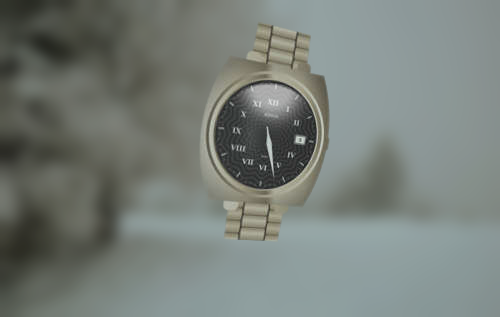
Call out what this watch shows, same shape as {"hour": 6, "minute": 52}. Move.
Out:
{"hour": 5, "minute": 27}
